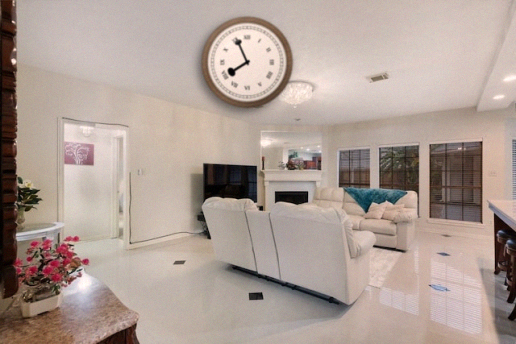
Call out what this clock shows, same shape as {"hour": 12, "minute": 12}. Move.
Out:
{"hour": 7, "minute": 56}
